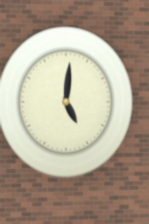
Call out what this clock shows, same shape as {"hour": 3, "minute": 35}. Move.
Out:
{"hour": 5, "minute": 1}
